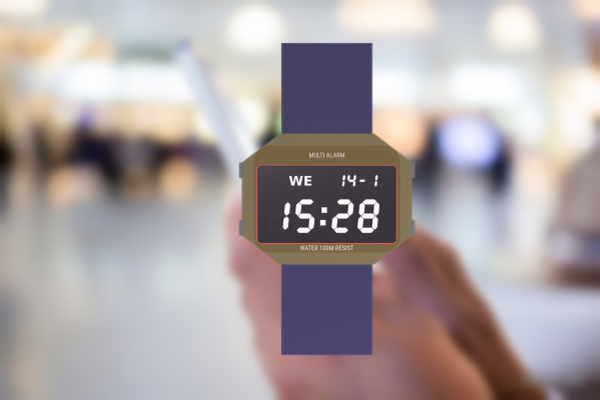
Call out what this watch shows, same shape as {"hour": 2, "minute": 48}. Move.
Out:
{"hour": 15, "minute": 28}
